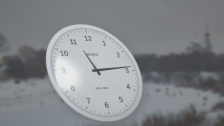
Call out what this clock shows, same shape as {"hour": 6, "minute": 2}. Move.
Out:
{"hour": 11, "minute": 14}
